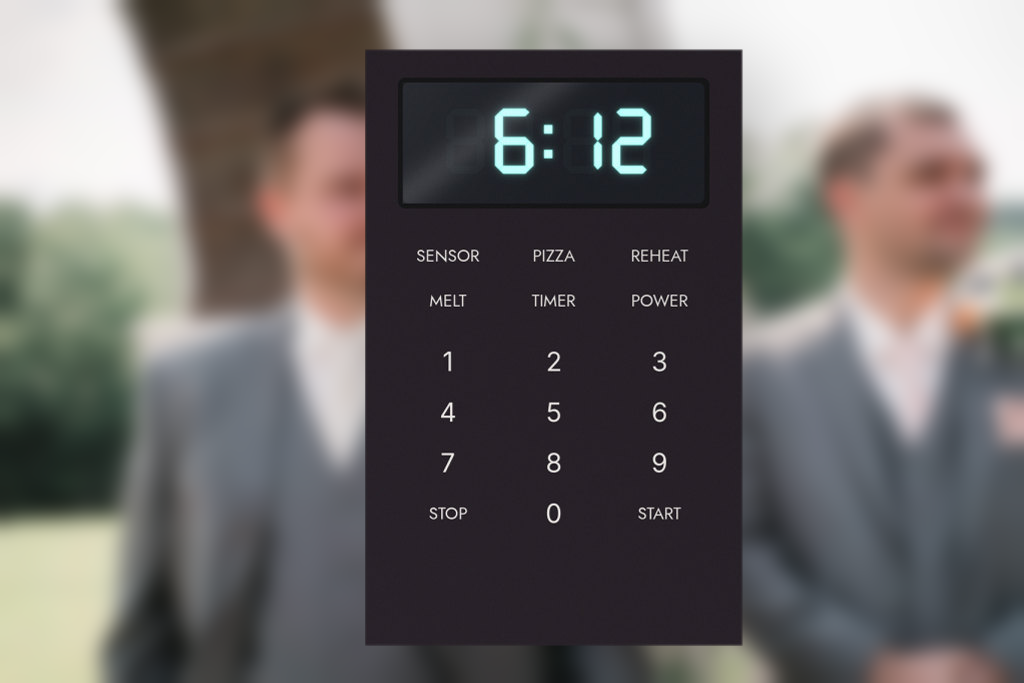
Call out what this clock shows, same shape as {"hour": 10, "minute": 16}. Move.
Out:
{"hour": 6, "minute": 12}
